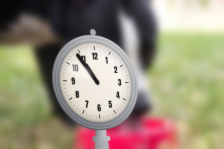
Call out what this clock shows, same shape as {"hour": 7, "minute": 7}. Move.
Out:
{"hour": 10, "minute": 54}
